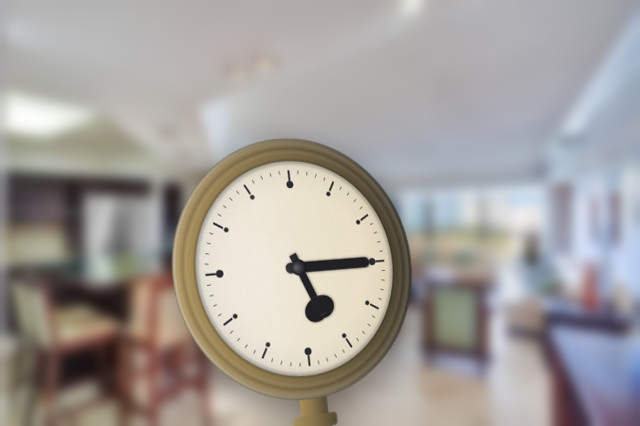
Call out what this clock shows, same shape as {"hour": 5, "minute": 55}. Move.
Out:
{"hour": 5, "minute": 15}
